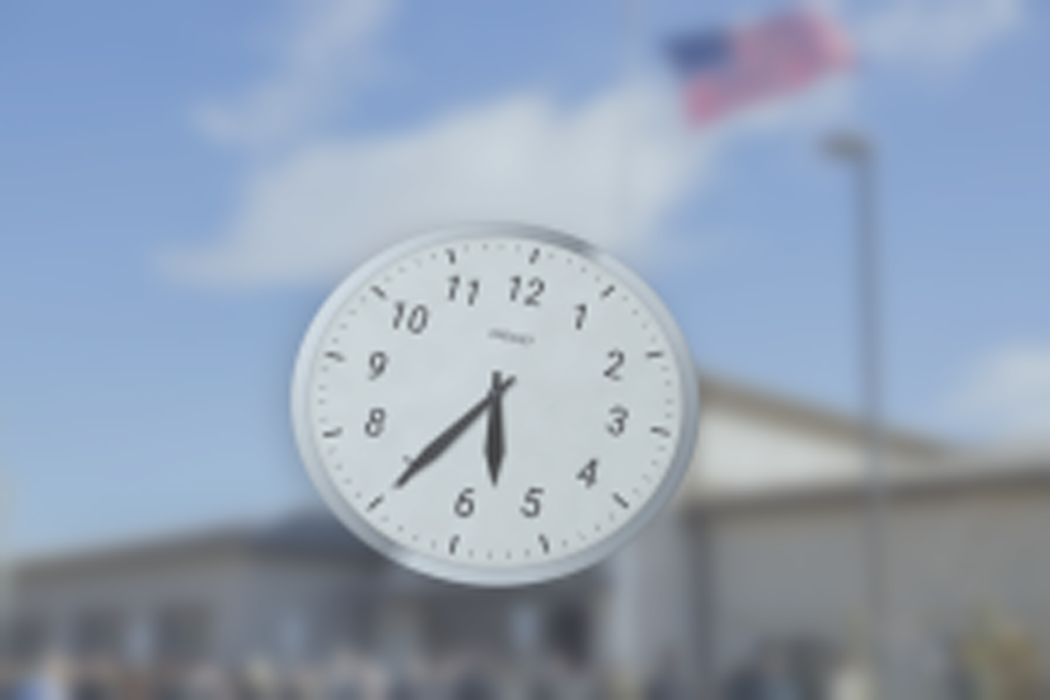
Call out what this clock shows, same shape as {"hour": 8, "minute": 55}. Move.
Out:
{"hour": 5, "minute": 35}
